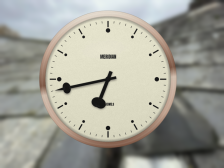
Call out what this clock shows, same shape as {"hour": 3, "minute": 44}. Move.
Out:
{"hour": 6, "minute": 43}
